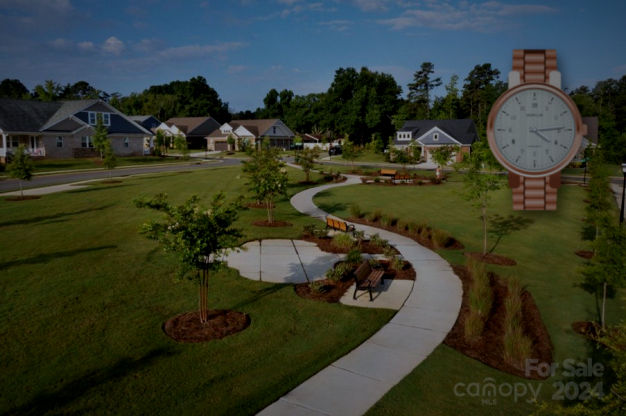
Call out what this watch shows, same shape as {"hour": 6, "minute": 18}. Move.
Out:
{"hour": 4, "minute": 14}
